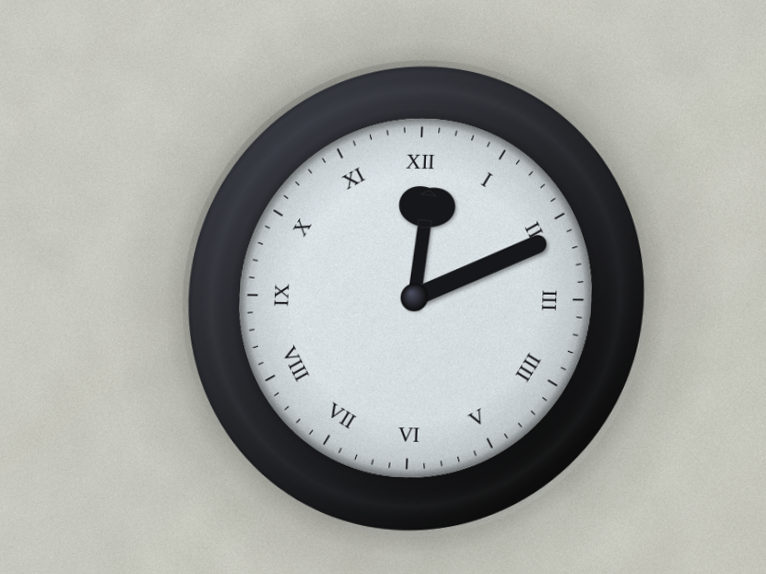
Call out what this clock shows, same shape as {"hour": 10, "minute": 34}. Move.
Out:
{"hour": 12, "minute": 11}
